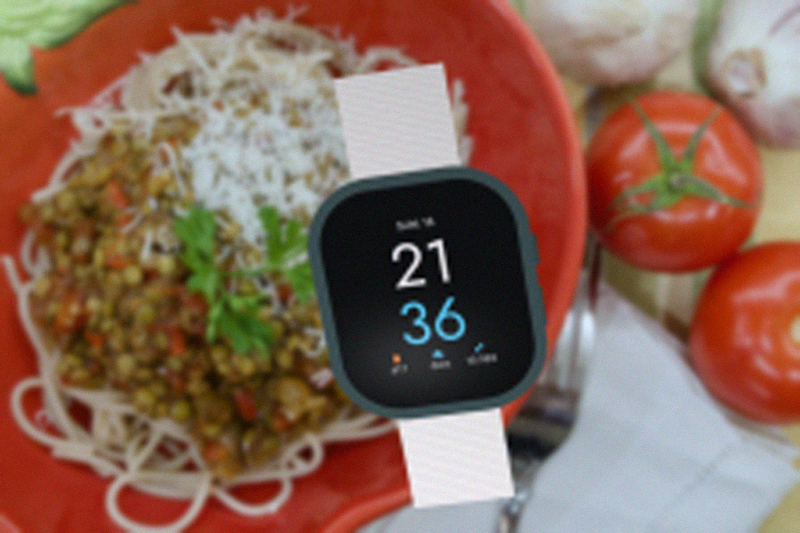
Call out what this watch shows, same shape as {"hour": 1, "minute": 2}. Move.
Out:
{"hour": 21, "minute": 36}
